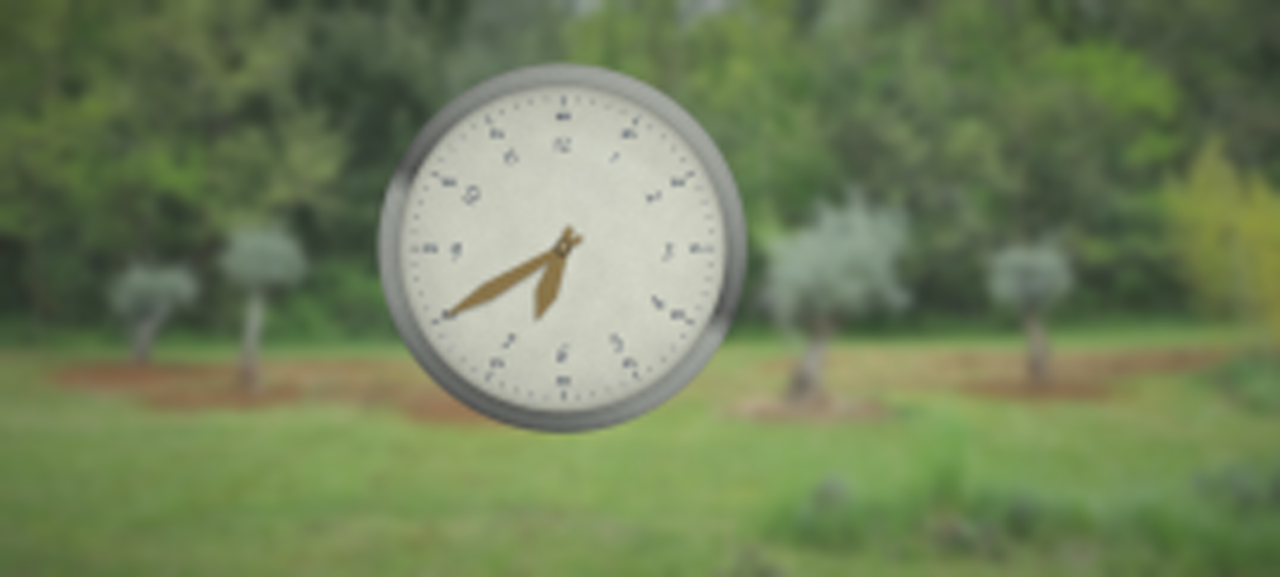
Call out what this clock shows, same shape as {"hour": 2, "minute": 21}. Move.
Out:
{"hour": 6, "minute": 40}
